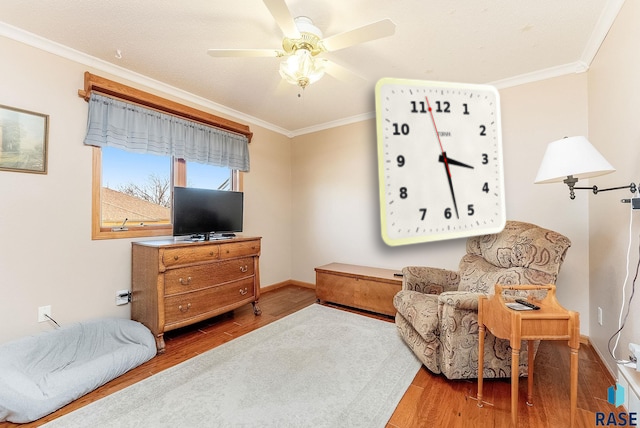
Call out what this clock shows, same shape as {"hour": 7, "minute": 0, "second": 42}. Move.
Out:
{"hour": 3, "minute": 27, "second": 57}
